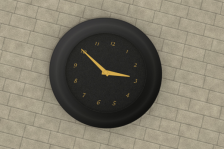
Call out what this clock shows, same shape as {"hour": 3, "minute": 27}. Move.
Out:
{"hour": 2, "minute": 50}
